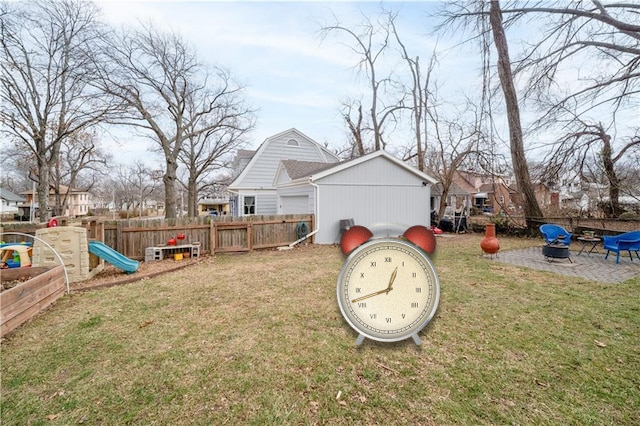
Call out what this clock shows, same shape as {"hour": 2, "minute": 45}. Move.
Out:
{"hour": 12, "minute": 42}
